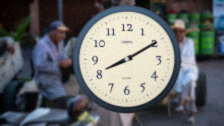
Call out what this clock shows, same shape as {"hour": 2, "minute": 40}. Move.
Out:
{"hour": 8, "minute": 10}
